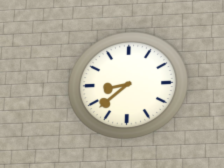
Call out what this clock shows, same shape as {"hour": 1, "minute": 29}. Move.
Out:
{"hour": 8, "minute": 38}
